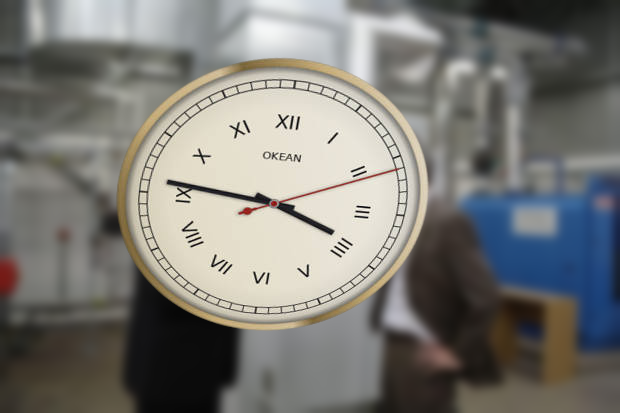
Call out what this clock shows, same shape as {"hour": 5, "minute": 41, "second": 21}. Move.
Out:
{"hour": 3, "minute": 46, "second": 11}
